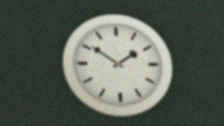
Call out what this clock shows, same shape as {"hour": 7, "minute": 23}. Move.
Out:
{"hour": 1, "minute": 51}
